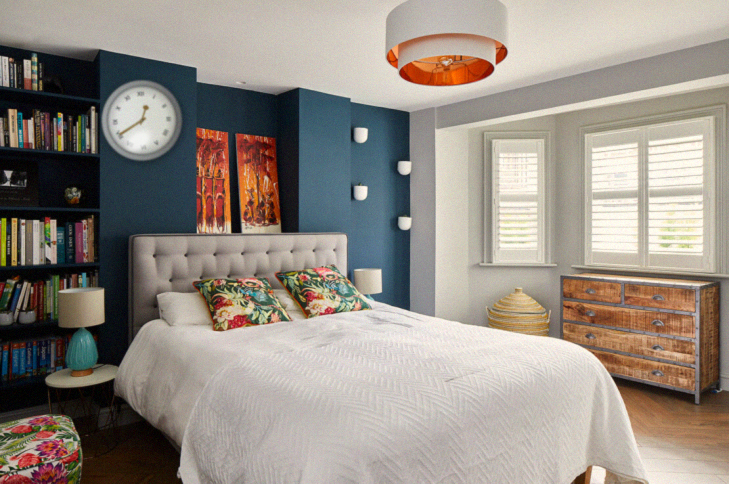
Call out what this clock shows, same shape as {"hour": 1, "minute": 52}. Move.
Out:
{"hour": 12, "minute": 40}
